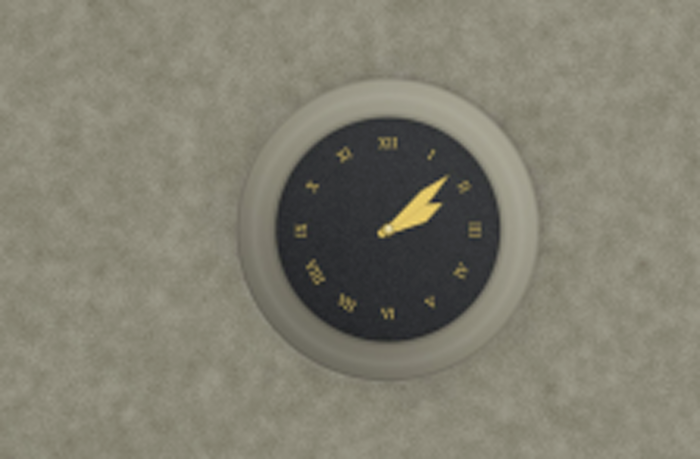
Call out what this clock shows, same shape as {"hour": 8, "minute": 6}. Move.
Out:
{"hour": 2, "minute": 8}
